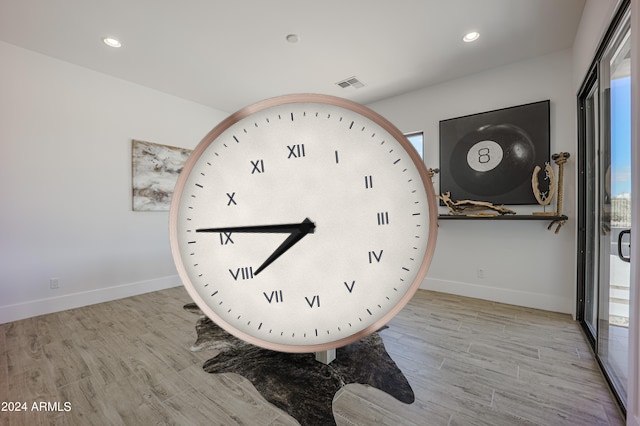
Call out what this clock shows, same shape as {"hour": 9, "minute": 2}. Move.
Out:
{"hour": 7, "minute": 46}
